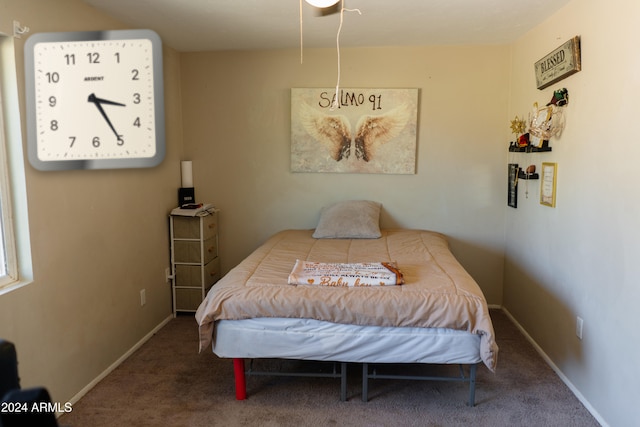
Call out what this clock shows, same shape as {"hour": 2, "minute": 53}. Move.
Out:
{"hour": 3, "minute": 25}
